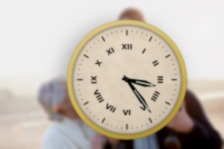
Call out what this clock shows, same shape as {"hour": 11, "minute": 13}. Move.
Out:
{"hour": 3, "minute": 24}
